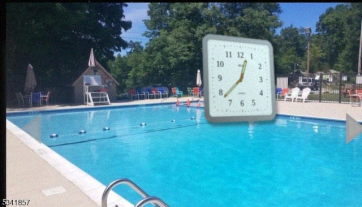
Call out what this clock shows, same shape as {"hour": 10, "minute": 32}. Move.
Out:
{"hour": 12, "minute": 38}
